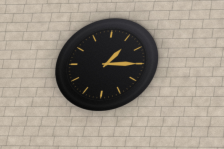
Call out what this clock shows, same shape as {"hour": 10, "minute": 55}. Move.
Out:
{"hour": 1, "minute": 15}
